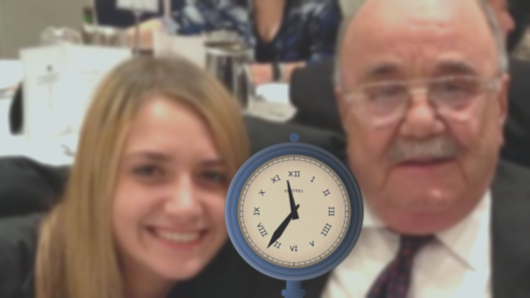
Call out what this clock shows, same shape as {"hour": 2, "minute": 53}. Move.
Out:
{"hour": 11, "minute": 36}
